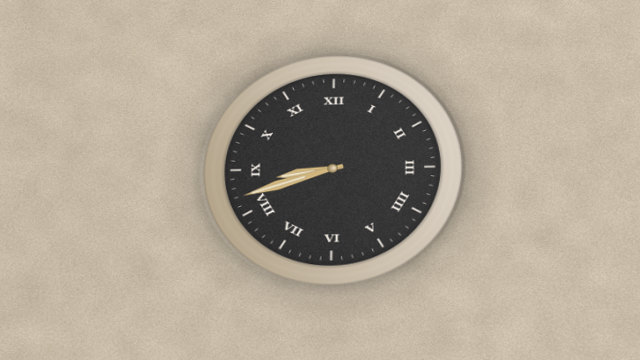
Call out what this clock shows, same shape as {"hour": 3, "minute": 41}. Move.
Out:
{"hour": 8, "minute": 42}
